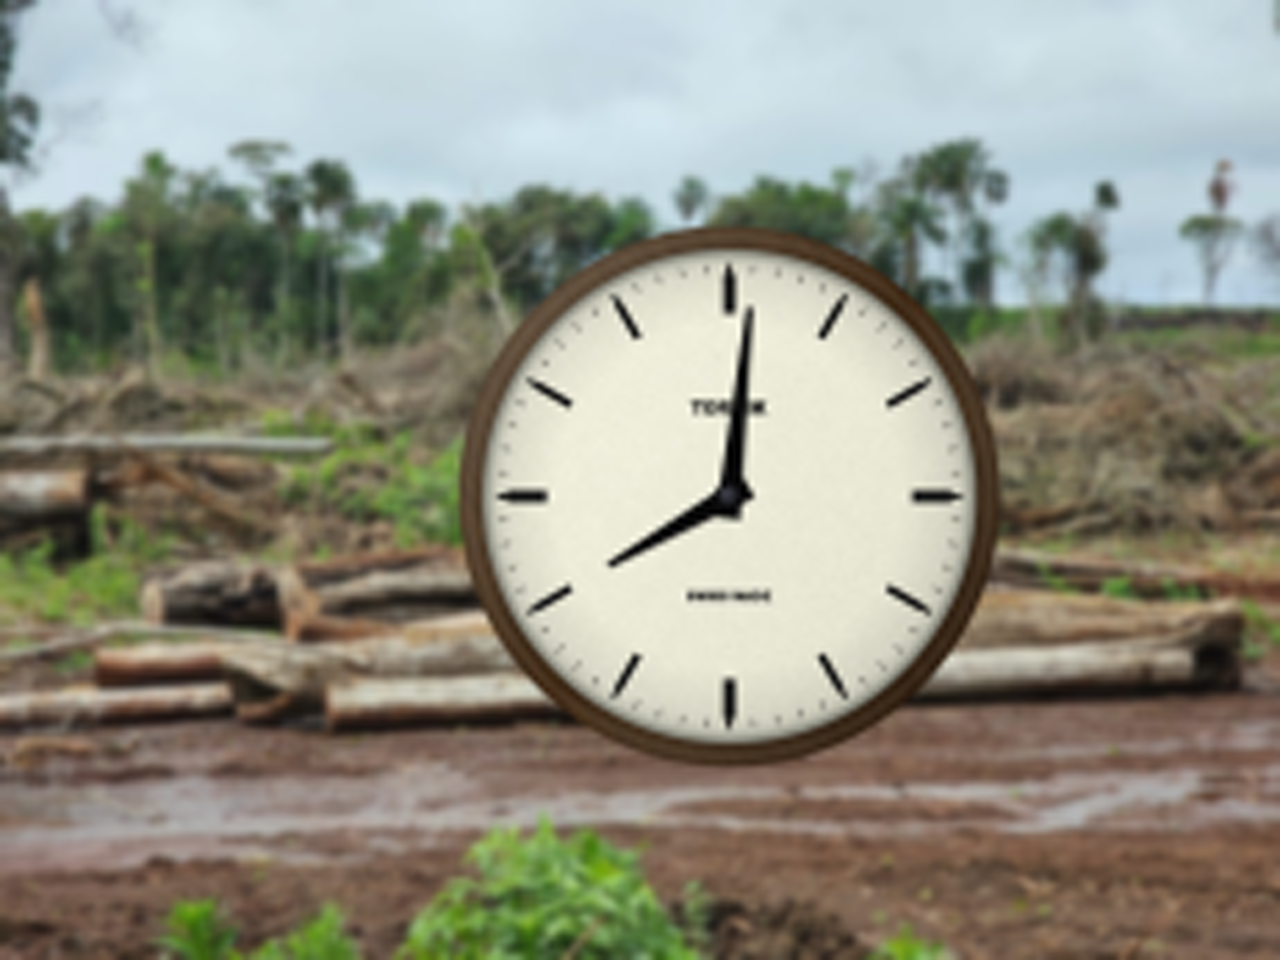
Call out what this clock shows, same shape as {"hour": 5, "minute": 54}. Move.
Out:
{"hour": 8, "minute": 1}
